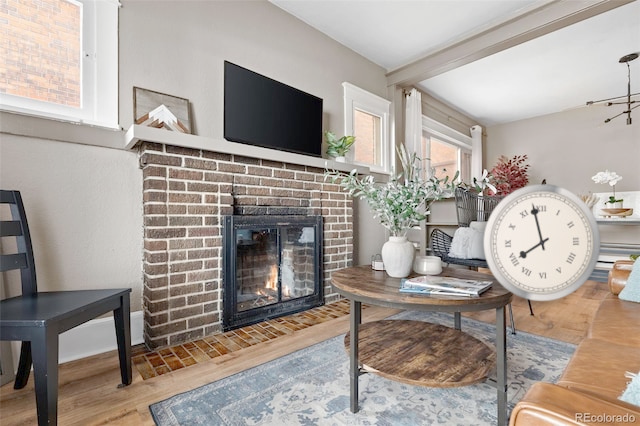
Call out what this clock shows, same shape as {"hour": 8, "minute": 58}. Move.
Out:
{"hour": 7, "minute": 58}
